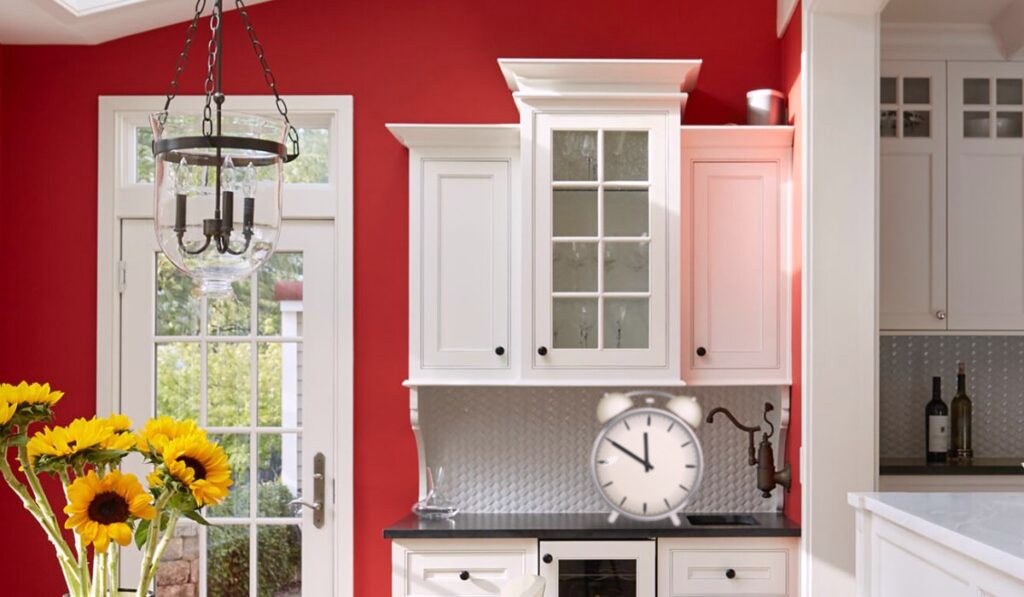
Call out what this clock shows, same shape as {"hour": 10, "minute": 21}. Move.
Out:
{"hour": 11, "minute": 50}
